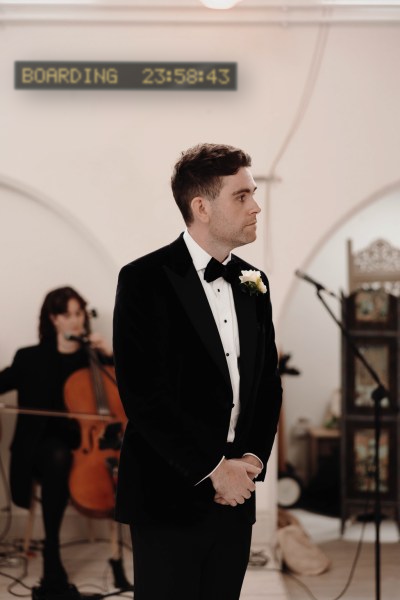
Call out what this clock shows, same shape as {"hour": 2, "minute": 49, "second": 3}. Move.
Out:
{"hour": 23, "minute": 58, "second": 43}
